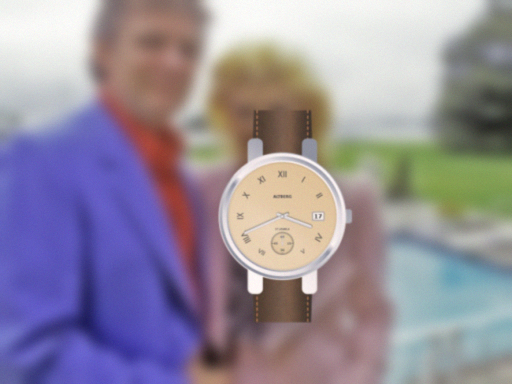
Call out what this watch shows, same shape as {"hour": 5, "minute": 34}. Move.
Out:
{"hour": 3, "minute": 41}
